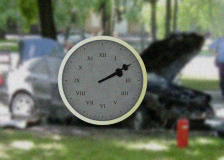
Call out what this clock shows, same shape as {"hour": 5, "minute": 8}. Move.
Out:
{"hour": 2, "minute": 10}
